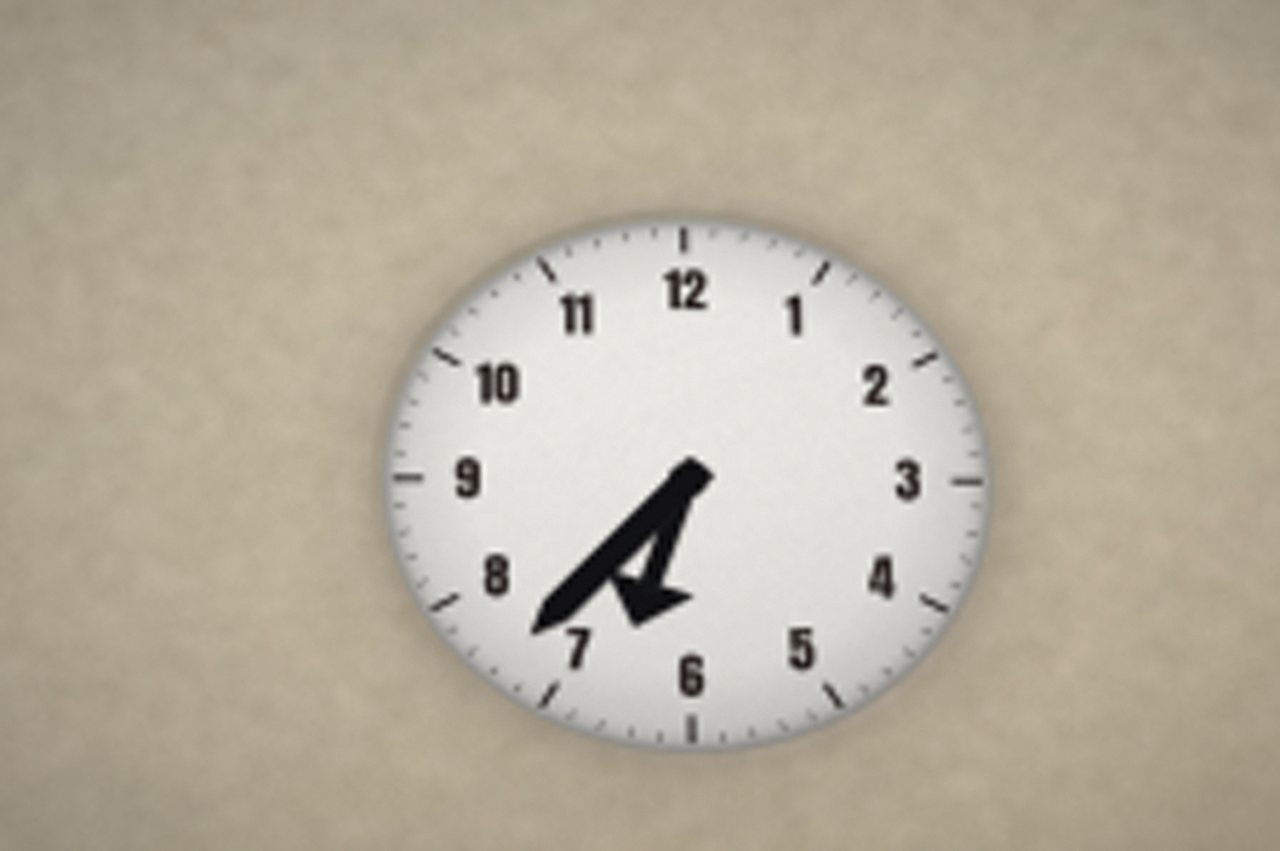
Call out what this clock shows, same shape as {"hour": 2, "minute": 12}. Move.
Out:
{"hour": 6, "minute": 37}
